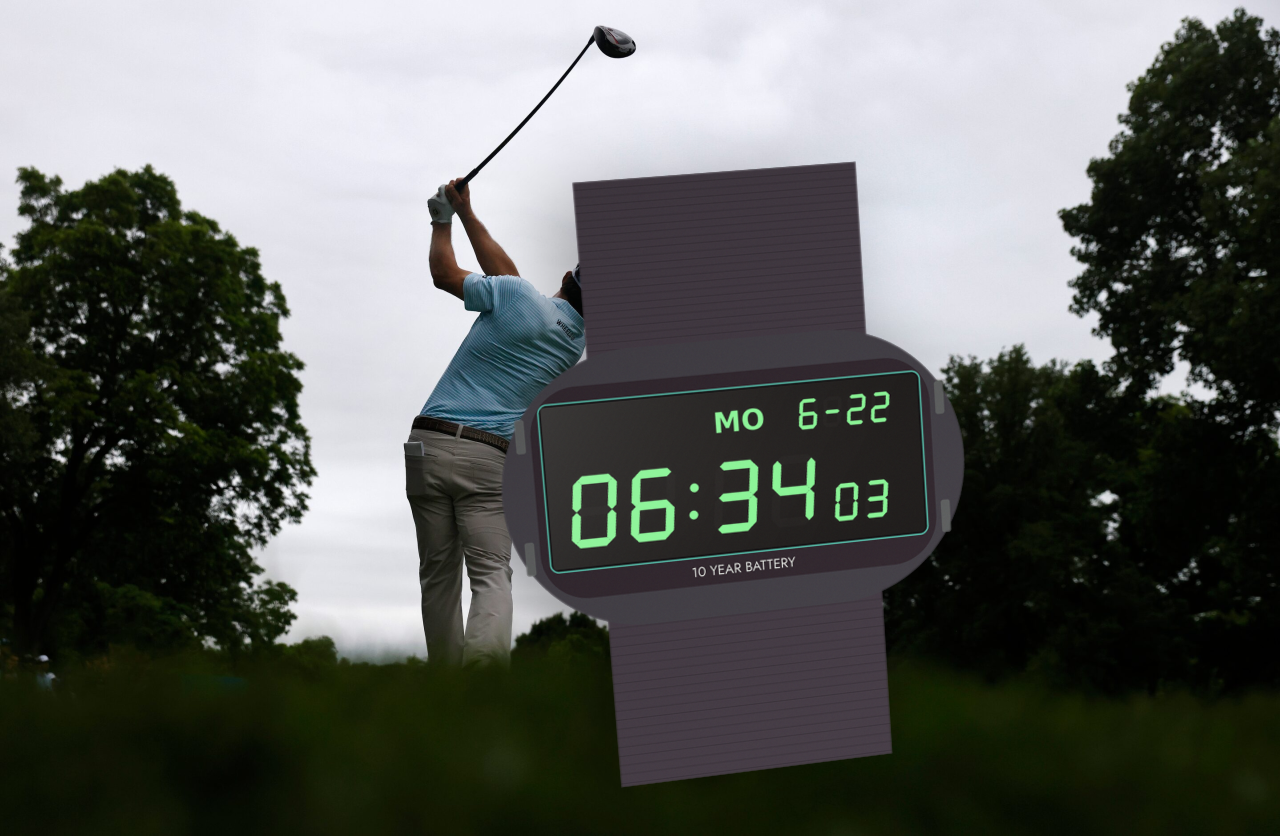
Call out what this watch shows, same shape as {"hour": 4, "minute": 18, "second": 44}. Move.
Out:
{"hour": 6, "minute": 34, "second": 3}
